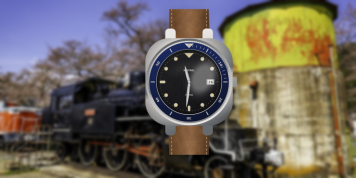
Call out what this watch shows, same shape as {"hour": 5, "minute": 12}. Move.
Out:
{"hour": 11, "minute": 31}
